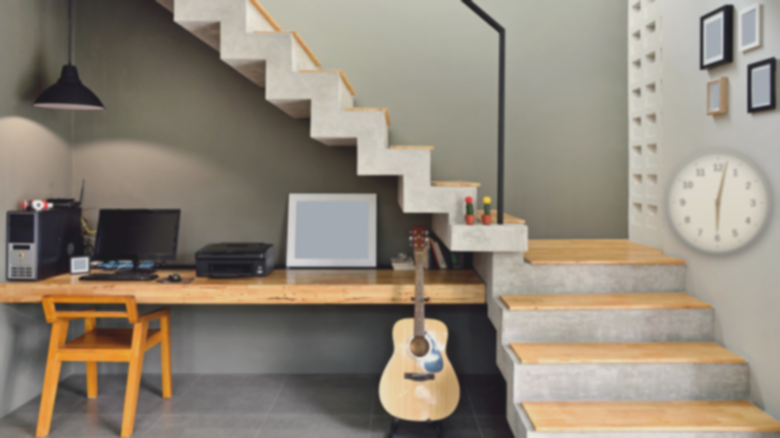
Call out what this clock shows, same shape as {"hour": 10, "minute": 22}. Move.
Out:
{"hour": 6, "minute": 2}
